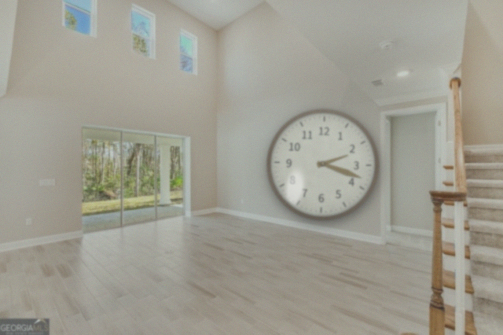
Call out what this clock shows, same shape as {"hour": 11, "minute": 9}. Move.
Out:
{"hour": 2, "minute": 18}
